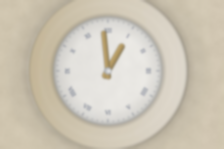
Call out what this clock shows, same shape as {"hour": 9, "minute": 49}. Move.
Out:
{"hour": 12, "minute": 59}
